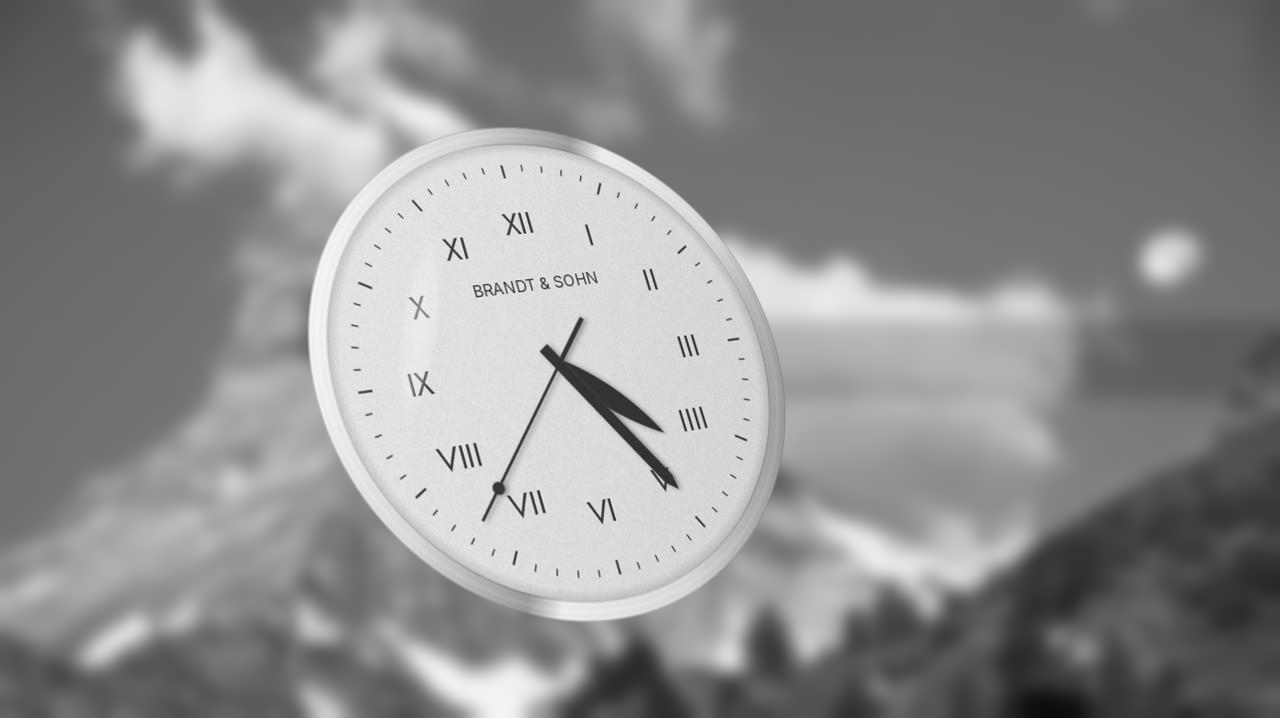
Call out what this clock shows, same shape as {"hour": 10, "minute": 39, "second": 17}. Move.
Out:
{"hour": 4, "minute": 24, "second": 37}
